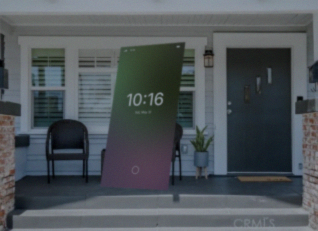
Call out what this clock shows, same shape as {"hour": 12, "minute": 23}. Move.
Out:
{"hour": 10, "minute": 16}
